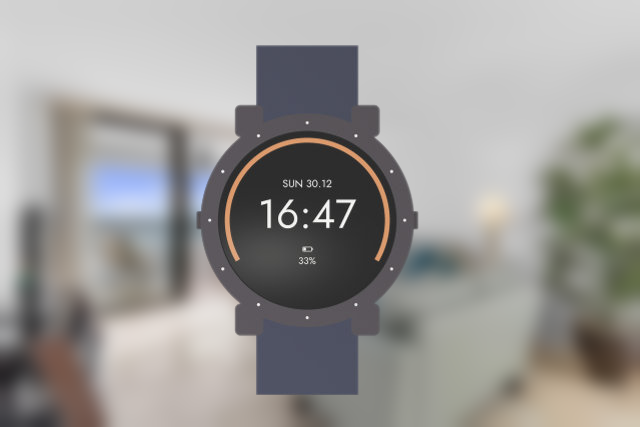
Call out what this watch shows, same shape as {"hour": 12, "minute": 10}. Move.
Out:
{"hour": 16, "minute": 47}
